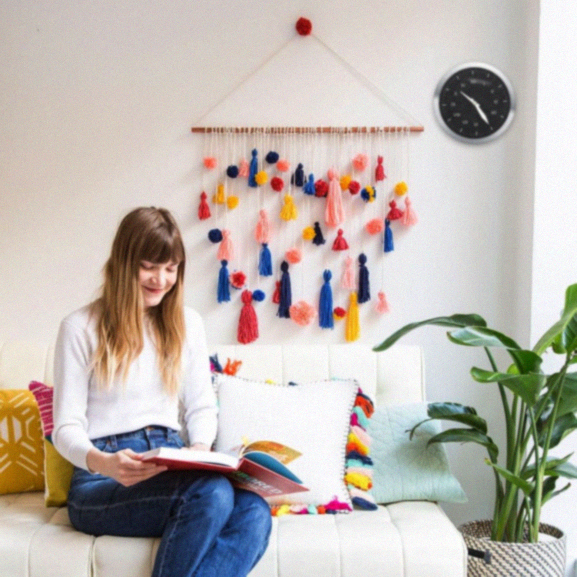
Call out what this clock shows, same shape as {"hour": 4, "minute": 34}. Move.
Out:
{"hour": 10, "minute": 25}
